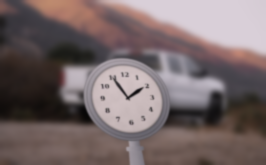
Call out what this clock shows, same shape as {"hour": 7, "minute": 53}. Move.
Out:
{"hour": 1, "minute": 55}
